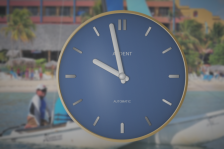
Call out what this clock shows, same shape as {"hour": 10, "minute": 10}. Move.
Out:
{"hour": 9, "minute": 58}
